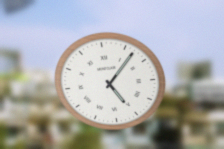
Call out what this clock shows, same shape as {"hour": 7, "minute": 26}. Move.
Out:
{"hour": 5, "minute": 7}
